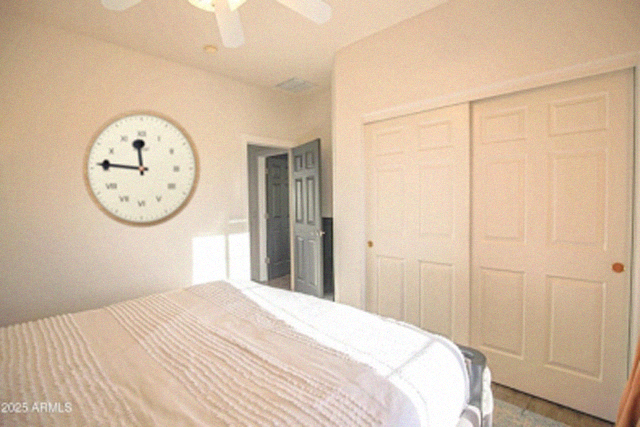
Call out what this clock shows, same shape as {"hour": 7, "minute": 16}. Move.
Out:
{"hour": 11, "minute": 46}
